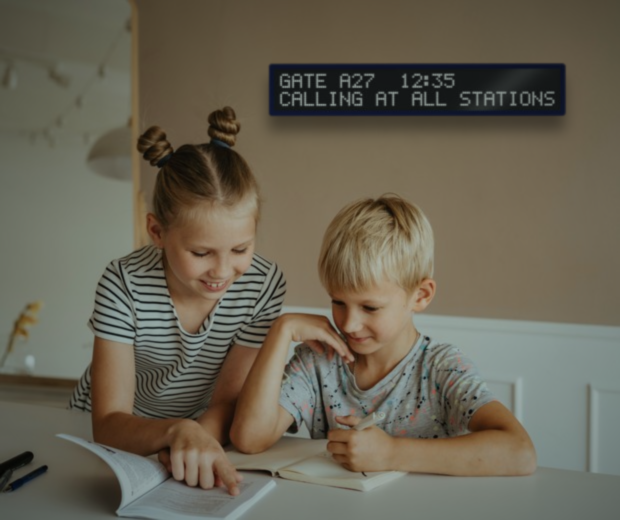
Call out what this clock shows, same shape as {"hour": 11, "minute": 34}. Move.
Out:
{"hour": 12, "minute": 35}
